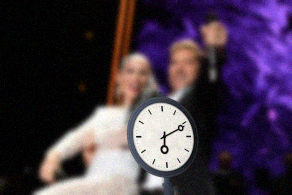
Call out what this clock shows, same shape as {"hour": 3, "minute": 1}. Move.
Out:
{"hour": 6, "minute": 11}
